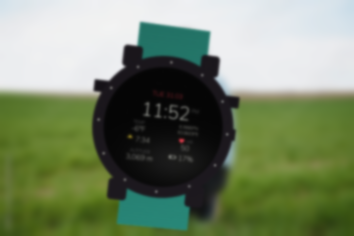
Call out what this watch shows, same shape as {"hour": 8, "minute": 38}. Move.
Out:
{"hour": 11, "minute": 52}
